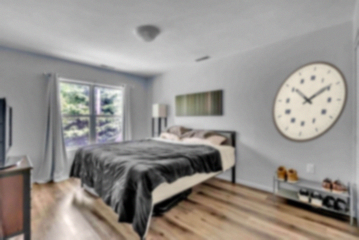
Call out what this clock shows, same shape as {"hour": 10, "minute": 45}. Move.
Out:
{"hour": 10, "minute": 9}
